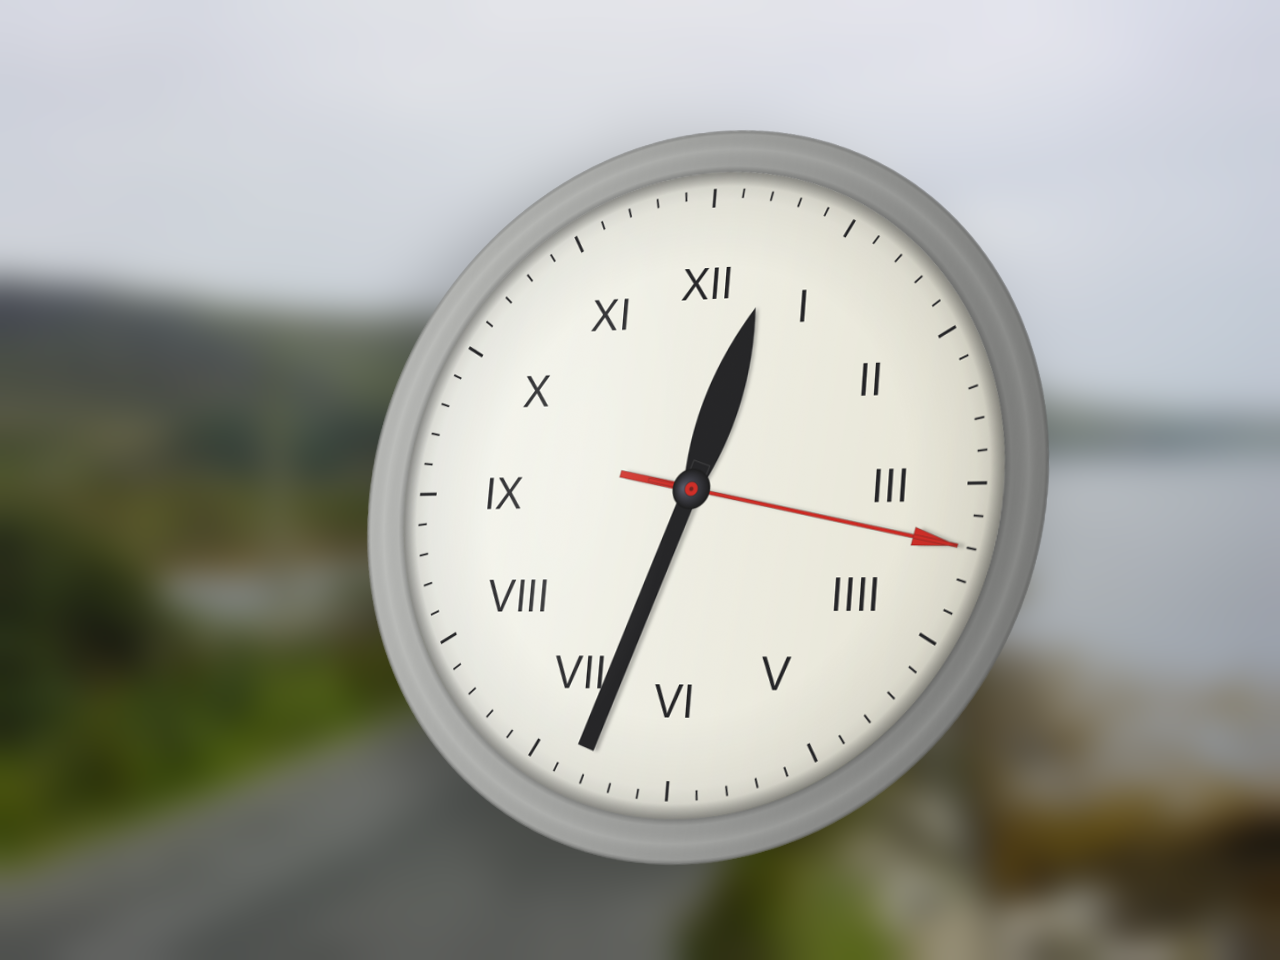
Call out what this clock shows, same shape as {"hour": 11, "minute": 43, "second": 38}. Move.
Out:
{"hour": 12, "minute": 33, "second": 17}
